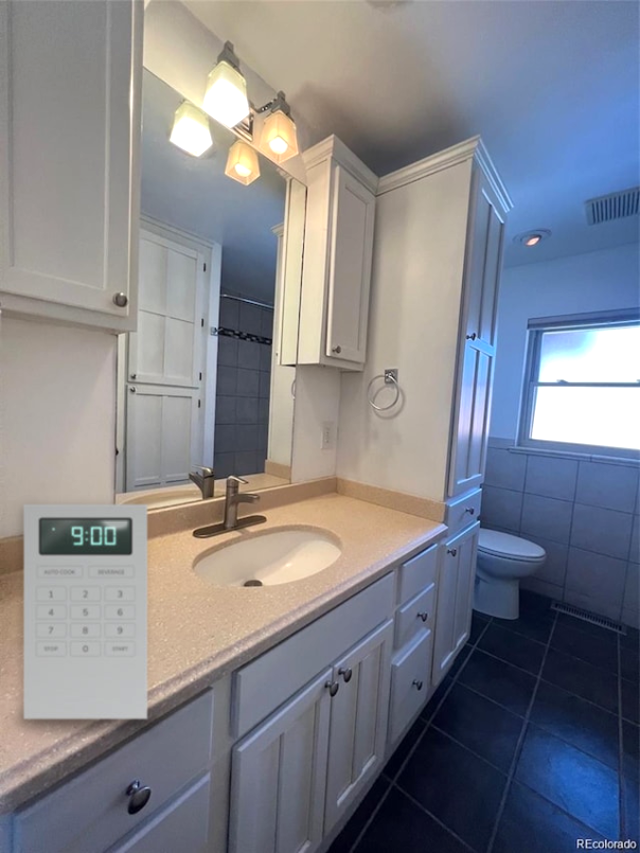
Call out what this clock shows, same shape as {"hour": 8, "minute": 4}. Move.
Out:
{"hour": 9, "minute": 0}
